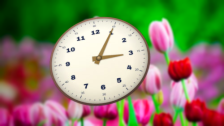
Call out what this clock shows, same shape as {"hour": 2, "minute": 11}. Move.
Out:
{"hour": 3, "minute": 5}
